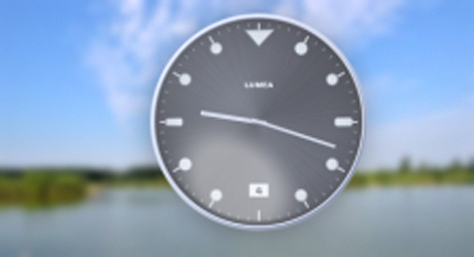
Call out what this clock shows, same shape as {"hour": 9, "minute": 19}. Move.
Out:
{"hour": 9, "minute": 18}
